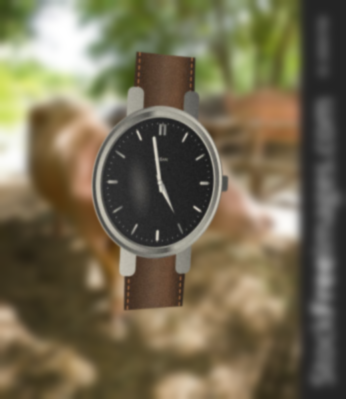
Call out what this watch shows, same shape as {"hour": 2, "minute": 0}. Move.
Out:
{"hour": 4, "minute": 58}
